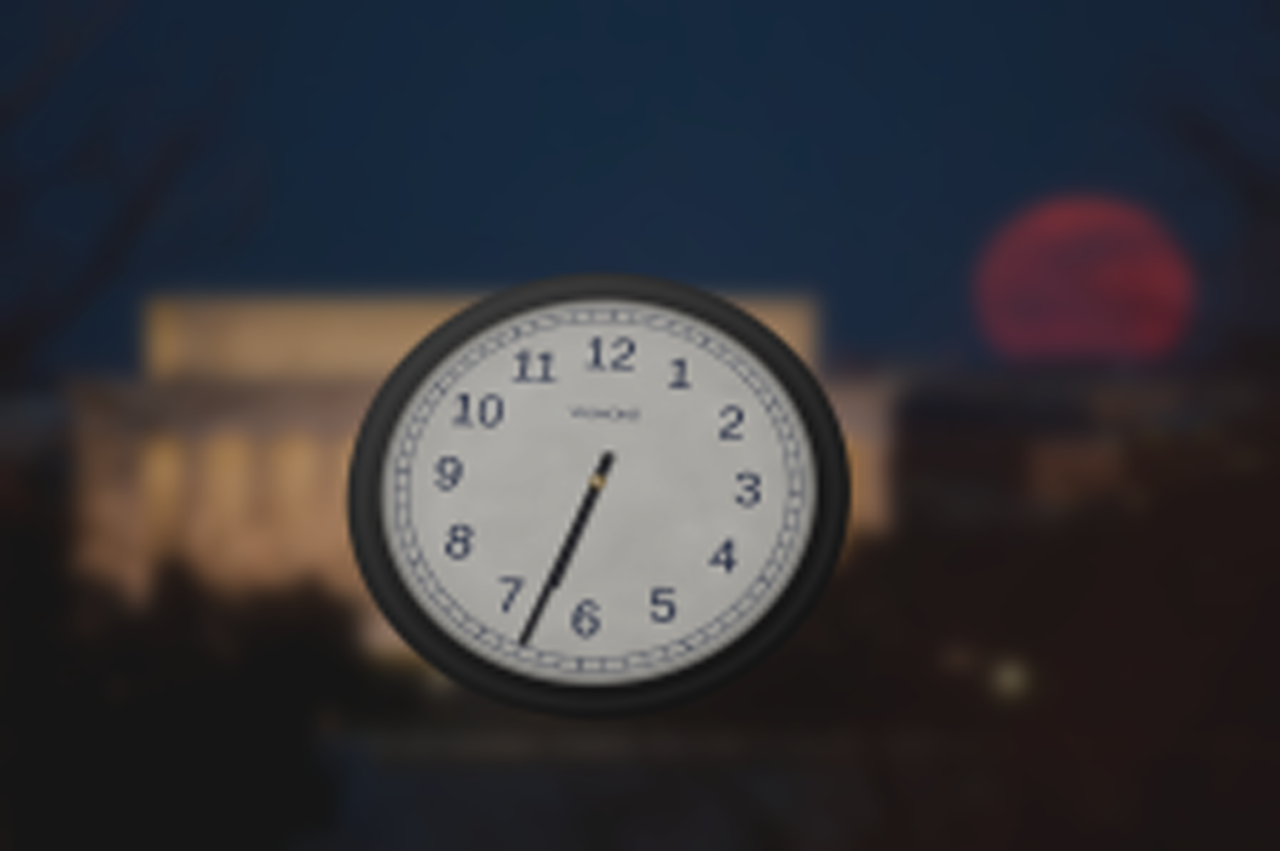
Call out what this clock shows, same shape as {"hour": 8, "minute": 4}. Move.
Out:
{"hour": 6, "minute": 33}
